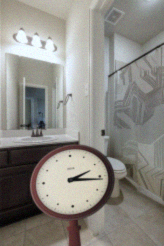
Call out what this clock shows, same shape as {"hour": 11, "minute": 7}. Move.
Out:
{"hour": 2, "minute": 16}
